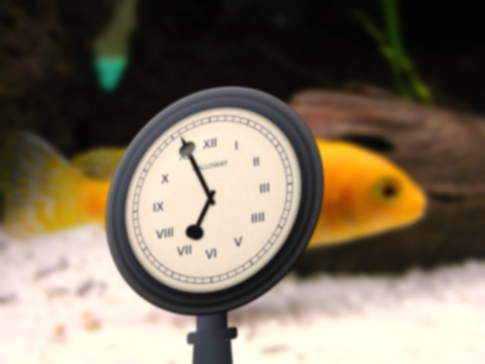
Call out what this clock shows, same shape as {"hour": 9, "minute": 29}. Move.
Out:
{"hour": 6, "minute": 56}
